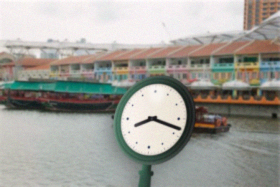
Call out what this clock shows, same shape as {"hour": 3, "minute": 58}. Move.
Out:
{"hour": 8, "minute": 18}
